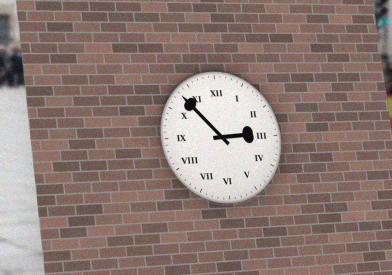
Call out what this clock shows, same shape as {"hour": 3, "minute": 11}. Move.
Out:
{"hour": 2, "minute": 53}
